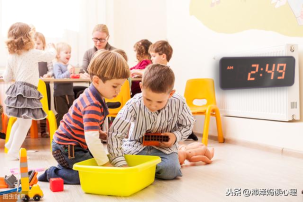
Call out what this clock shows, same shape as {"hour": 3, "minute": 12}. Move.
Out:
{"hour": 2, "minute": 49}
